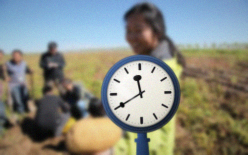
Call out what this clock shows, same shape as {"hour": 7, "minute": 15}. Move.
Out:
{"hour": 11, "minute": 40}
